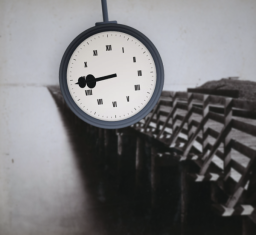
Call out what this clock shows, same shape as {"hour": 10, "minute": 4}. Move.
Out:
{"hour": 8, "minute": 44}
